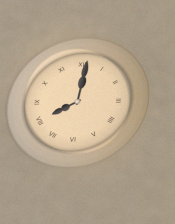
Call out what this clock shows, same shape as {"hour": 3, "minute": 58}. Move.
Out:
{"hour": 8, "minute": 1}
